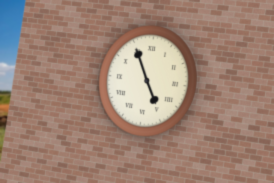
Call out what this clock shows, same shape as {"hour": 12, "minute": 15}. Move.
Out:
{"hour": 4, "minute": 55}
